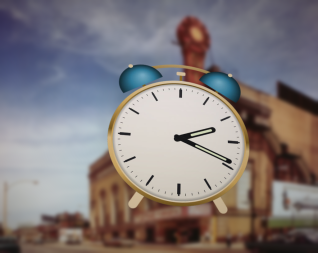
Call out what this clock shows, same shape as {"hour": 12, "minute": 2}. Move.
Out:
{"hour": 2, "minute": 19}
